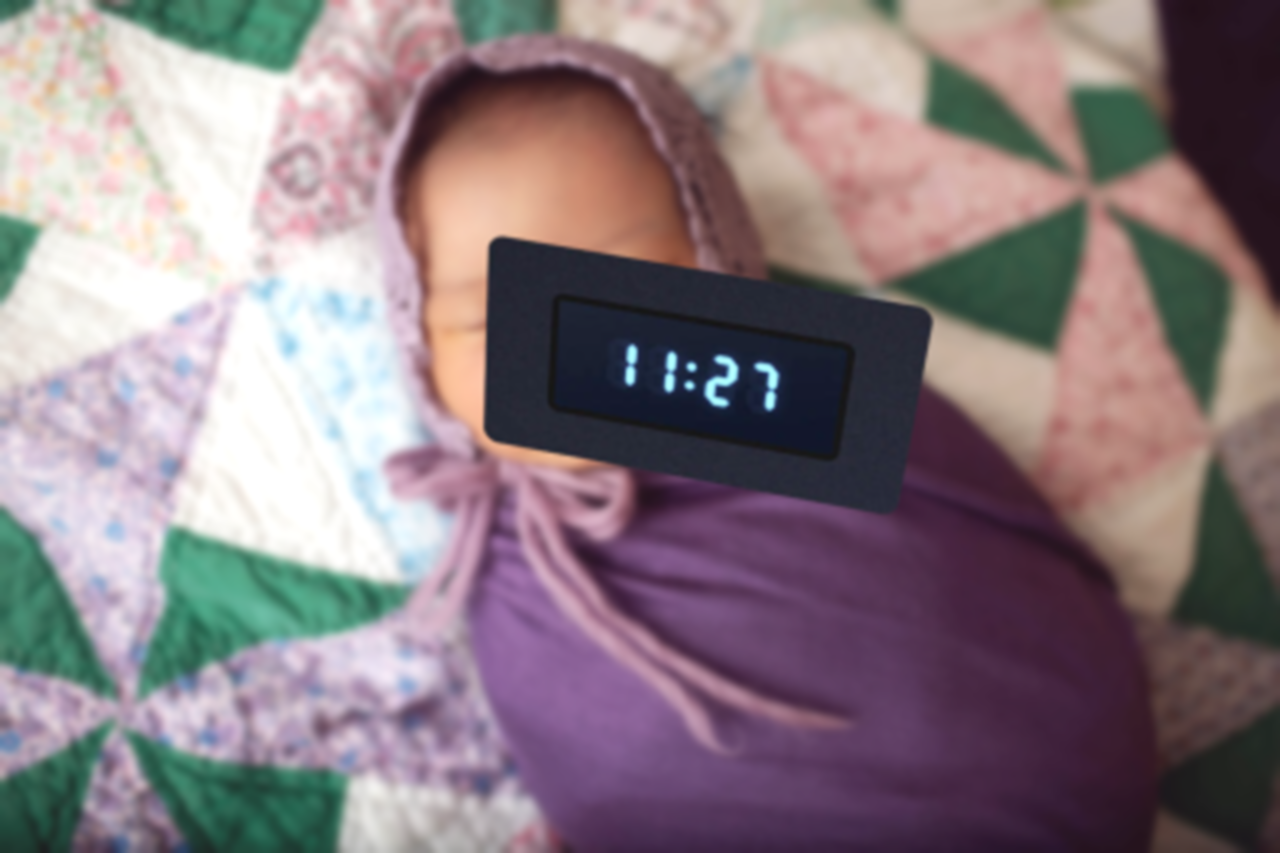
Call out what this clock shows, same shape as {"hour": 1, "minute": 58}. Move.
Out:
{"hour": 11, "minute": 27}
